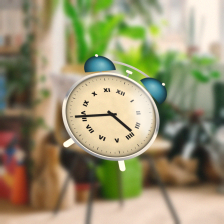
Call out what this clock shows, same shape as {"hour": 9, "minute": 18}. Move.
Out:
{"hour": 3, "minute": 40}
